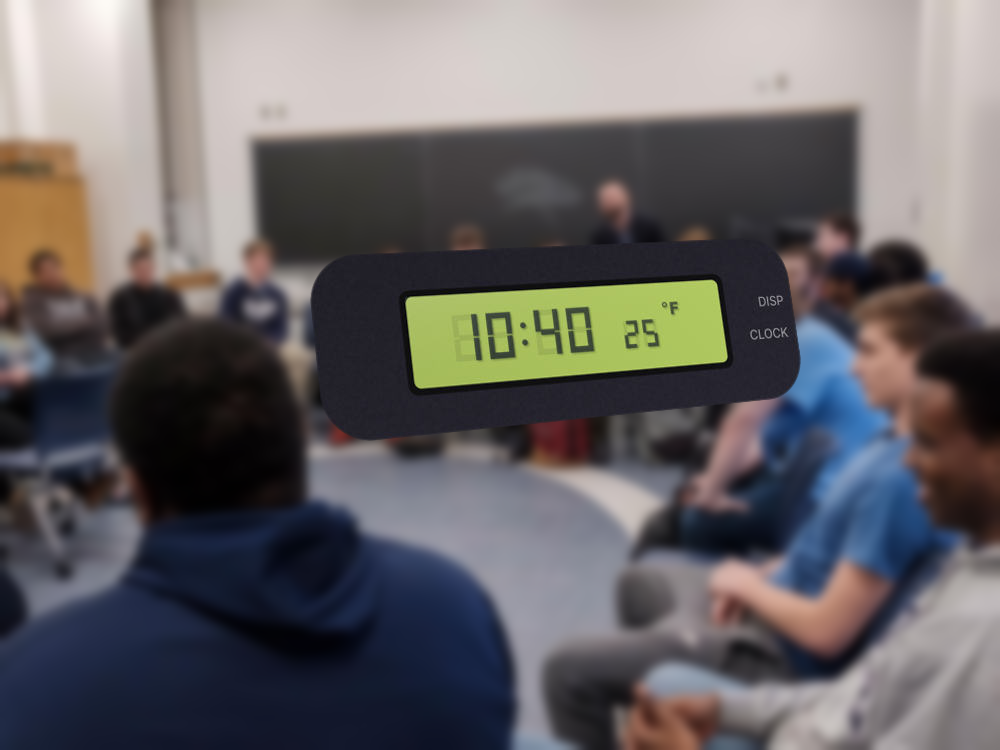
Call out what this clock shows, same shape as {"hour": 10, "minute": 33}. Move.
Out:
{"hour": 10, "minute": 40}
